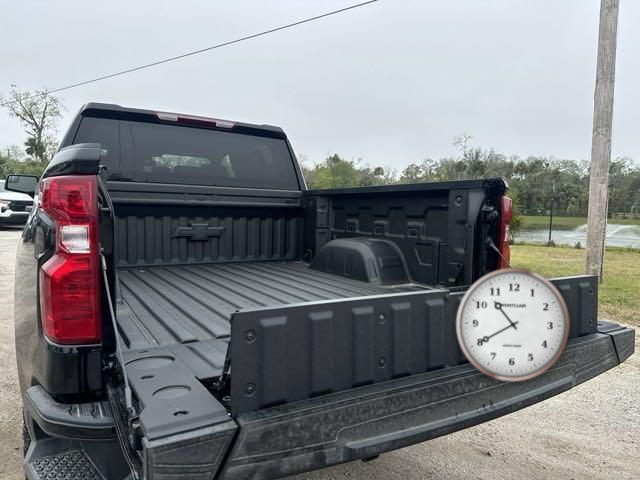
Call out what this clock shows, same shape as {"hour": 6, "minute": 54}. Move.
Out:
{"hour": 10, "minute": 40}
